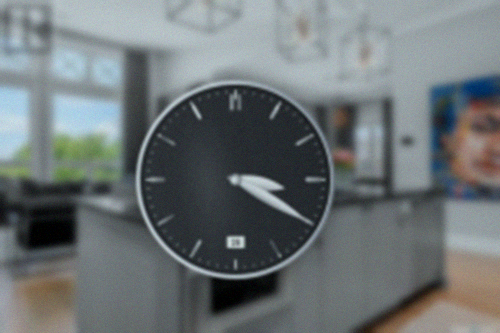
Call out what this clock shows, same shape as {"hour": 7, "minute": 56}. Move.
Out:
{"hour": 3, "minute": 20}
